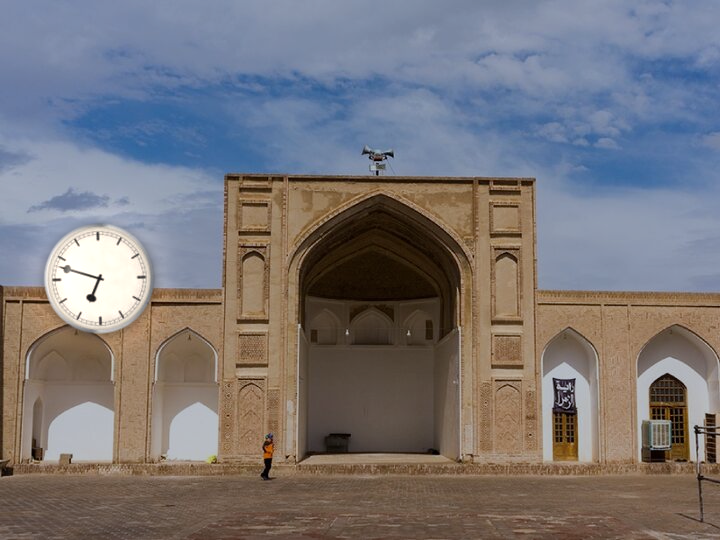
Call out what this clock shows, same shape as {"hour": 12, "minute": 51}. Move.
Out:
{"hour": 6, "minute": 48}
